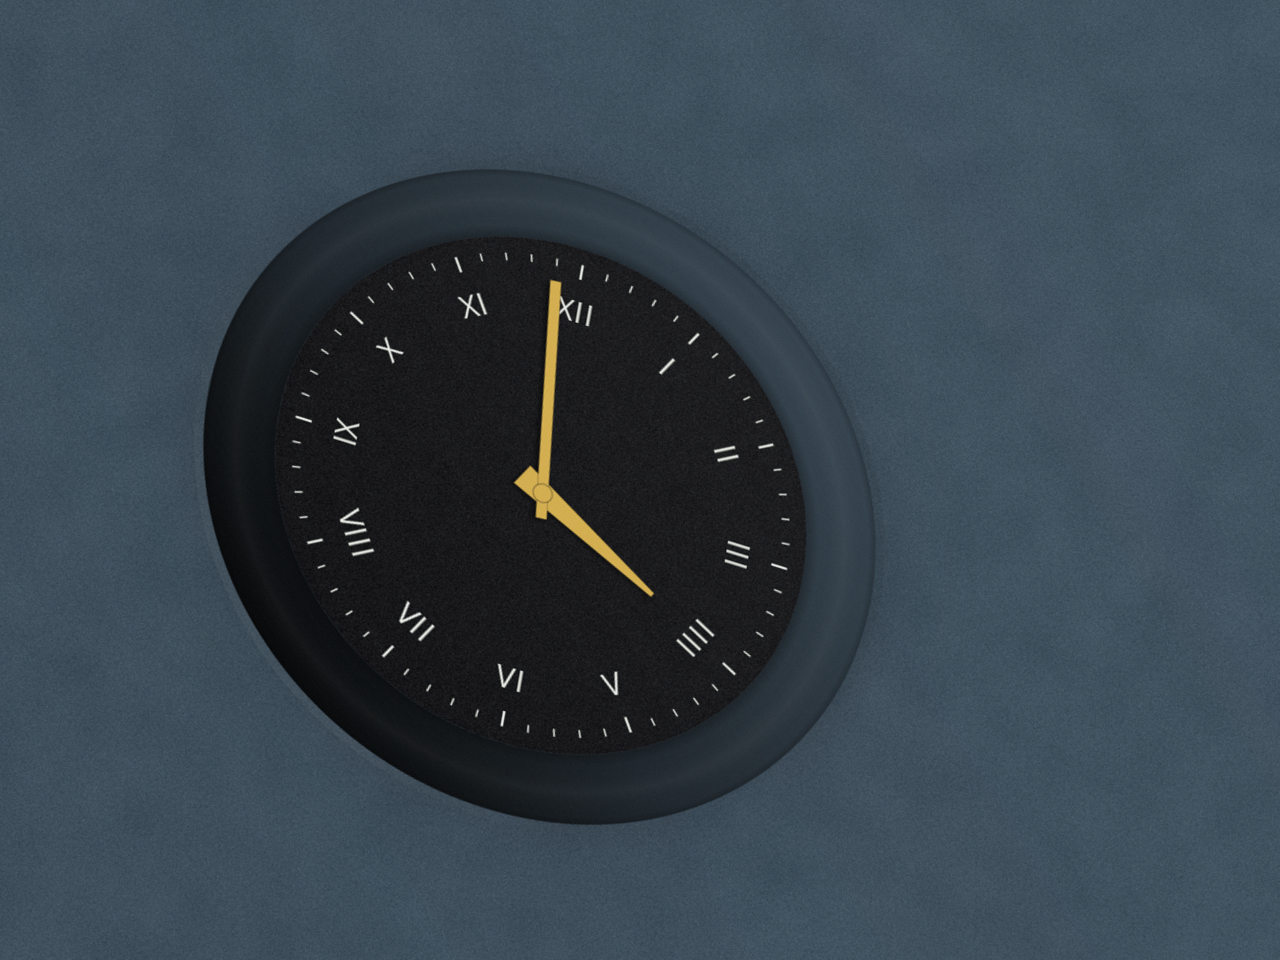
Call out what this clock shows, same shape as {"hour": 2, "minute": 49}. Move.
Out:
{"hour": 3, "minute": 59}
